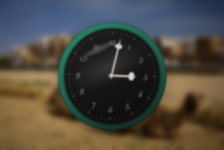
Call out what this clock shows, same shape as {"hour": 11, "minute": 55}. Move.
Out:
{"hour": 3, "minute": 2}
